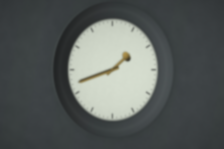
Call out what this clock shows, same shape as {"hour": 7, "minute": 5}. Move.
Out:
{"hour": 1, "minute": 42}
